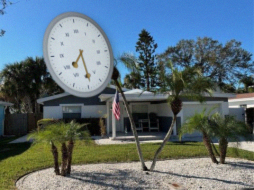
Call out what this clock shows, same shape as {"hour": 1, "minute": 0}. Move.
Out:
{"hour": 7, "minute": 29}
